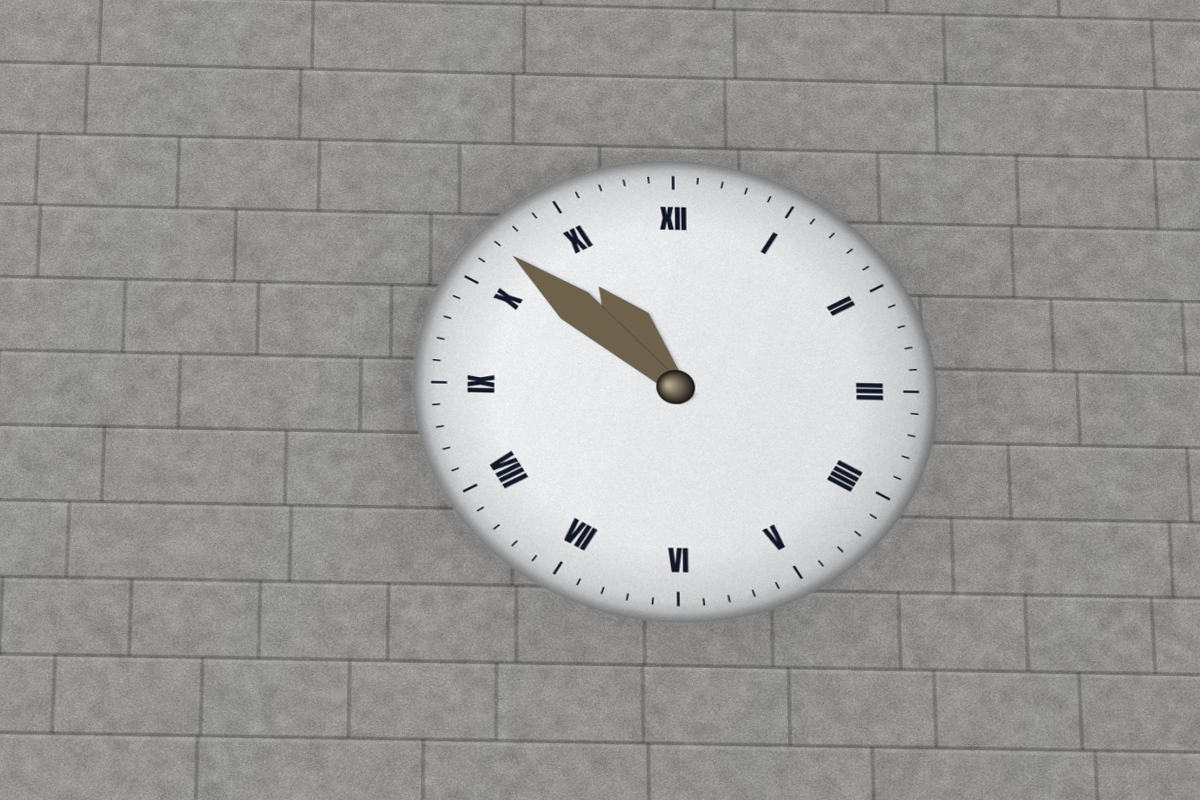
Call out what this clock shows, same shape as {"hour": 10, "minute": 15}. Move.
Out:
{"hour": 10, "minute": 52}
